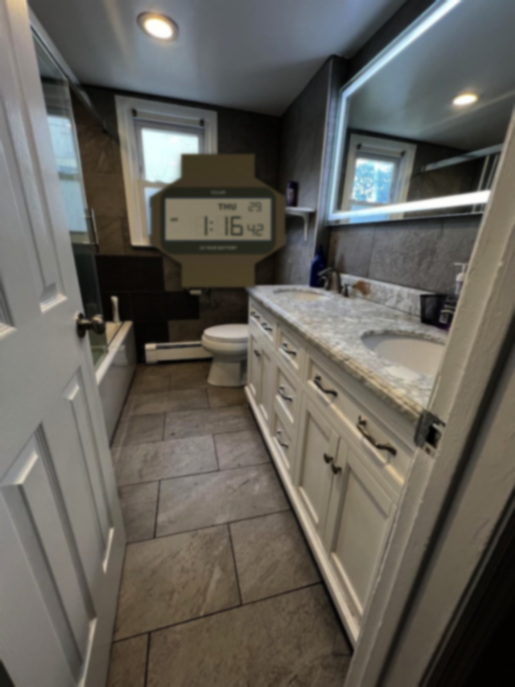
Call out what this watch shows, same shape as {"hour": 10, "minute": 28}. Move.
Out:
{"hour": 1, "minute": 16}
